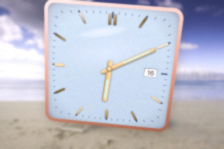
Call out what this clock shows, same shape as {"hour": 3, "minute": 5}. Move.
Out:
{"hour": 6, "minute": 10}
